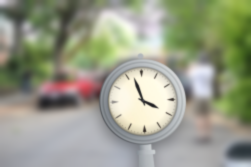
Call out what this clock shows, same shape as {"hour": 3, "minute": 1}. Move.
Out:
{"hour": 3, "minute": 57}
